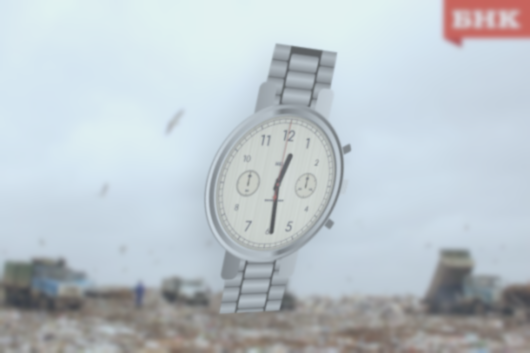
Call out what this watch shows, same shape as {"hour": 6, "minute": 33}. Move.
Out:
{"hour": 12, "minute": 29}
